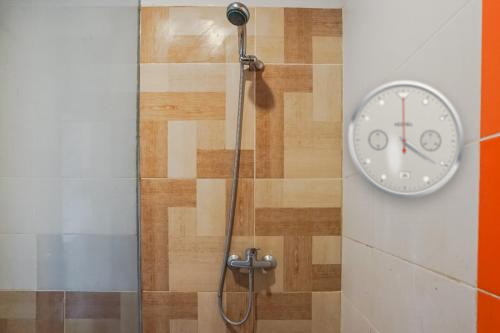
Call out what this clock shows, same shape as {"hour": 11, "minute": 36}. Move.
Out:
{"hour": 4, "minute": 21}
